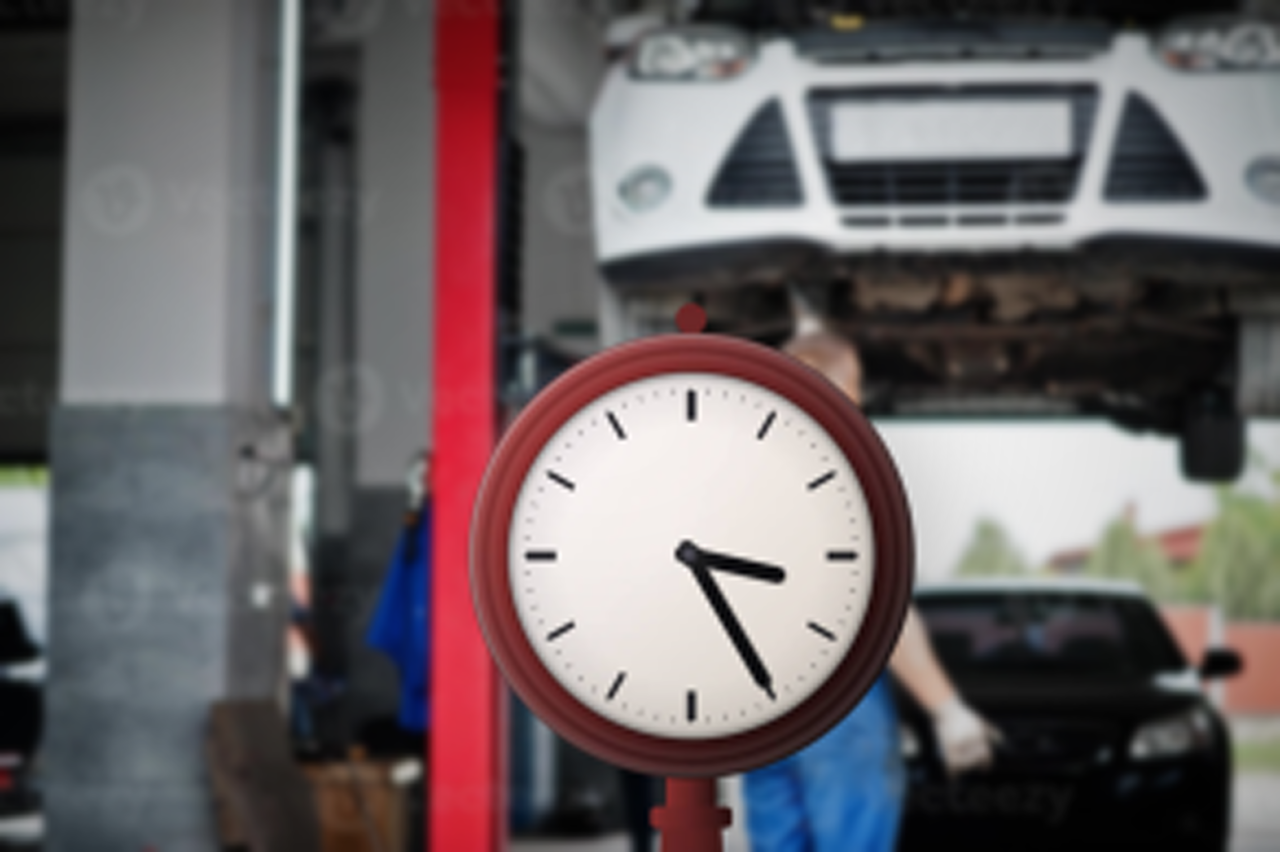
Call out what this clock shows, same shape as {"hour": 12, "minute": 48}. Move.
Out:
{"hour": 3, "minute": 25}
